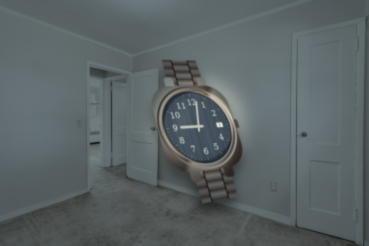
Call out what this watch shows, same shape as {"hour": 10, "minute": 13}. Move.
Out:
{"hour": 9, "minute": 2}
